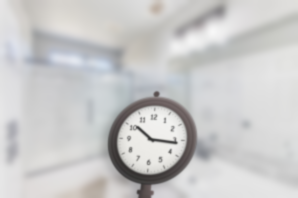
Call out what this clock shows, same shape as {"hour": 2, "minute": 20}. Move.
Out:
{"hour": 10, "minute": 16}
